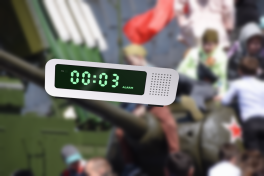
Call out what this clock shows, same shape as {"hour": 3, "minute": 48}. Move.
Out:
{"hour": 0, "minute": 3}
